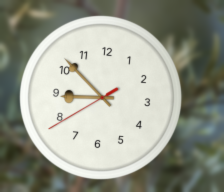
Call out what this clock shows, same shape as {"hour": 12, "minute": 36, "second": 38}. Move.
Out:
{"hour": 8, "minute": 51, "second": 39}
